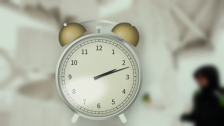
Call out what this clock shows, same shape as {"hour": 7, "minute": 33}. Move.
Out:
{"hour": 2, "minute": 12}
